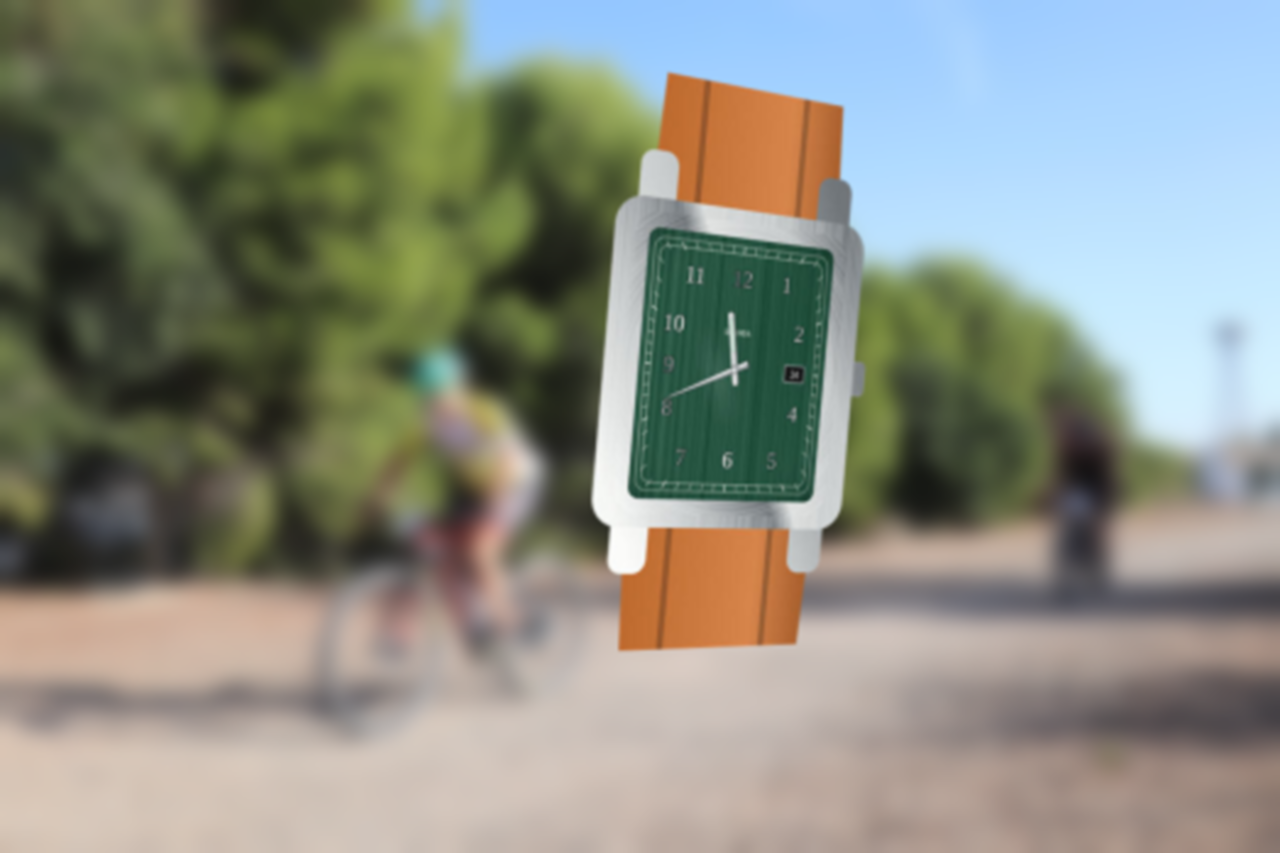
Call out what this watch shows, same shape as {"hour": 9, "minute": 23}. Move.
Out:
{"hour": 11, "minute": 41}
